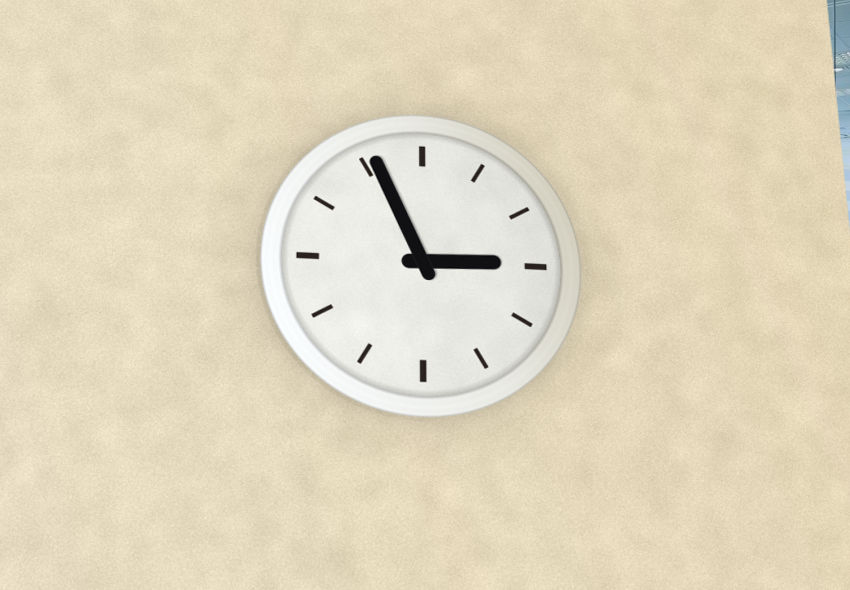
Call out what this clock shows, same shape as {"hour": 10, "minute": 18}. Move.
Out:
{"hour": 2, "minute": 56}
